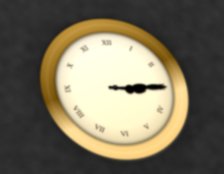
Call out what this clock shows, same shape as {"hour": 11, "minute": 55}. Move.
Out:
{"hour": 3, "minute": 15}
